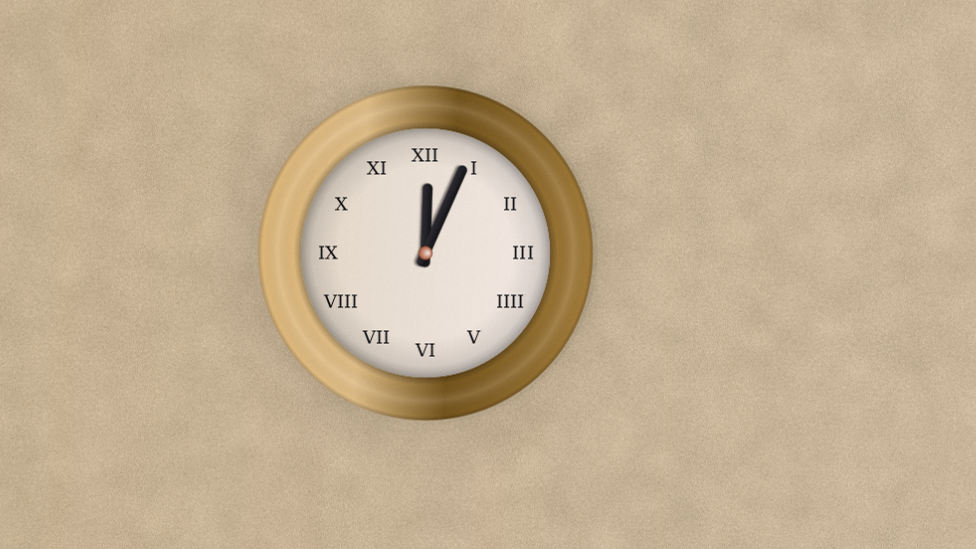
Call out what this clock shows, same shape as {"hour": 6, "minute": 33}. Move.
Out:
{"hour": 12, "minute": 4}
